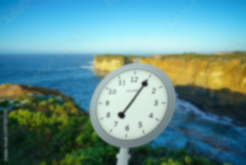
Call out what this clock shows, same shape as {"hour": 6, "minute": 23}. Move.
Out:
{"hour": 7, "minute": 5}
